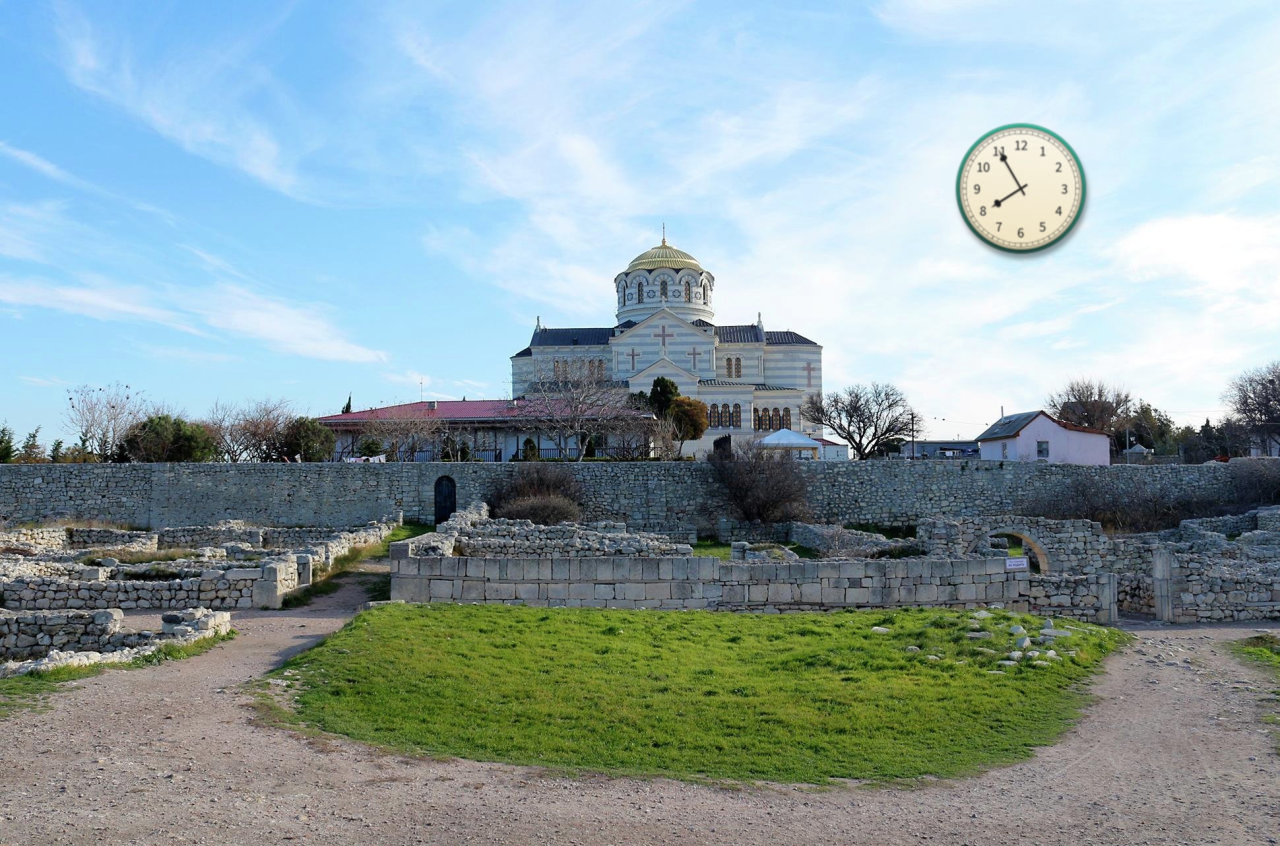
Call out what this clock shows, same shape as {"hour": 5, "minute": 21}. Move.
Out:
{"hour": 7, "minute": 55}
